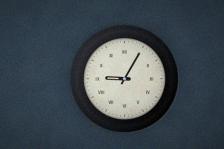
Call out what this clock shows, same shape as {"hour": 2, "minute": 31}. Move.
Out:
{"hour": 9, "minute": 5}
